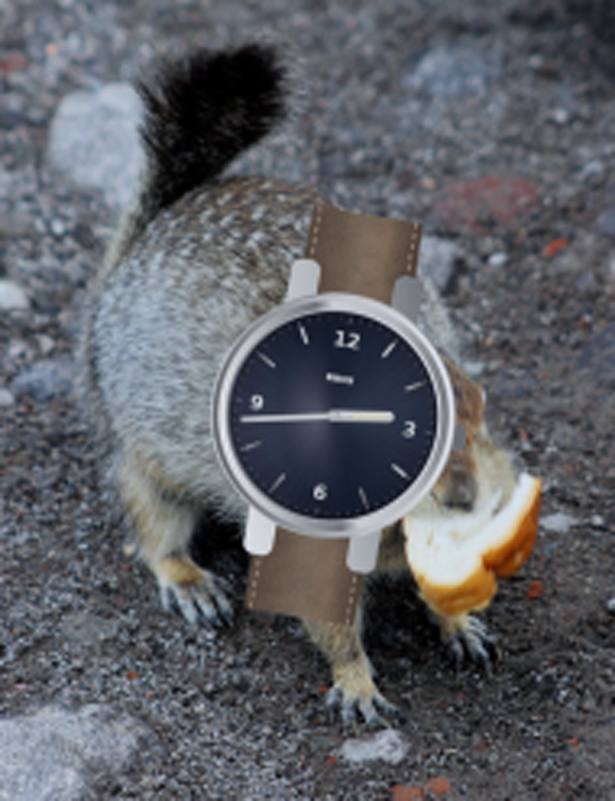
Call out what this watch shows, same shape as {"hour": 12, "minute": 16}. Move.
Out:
{"hour": 2, "minute": 43}
